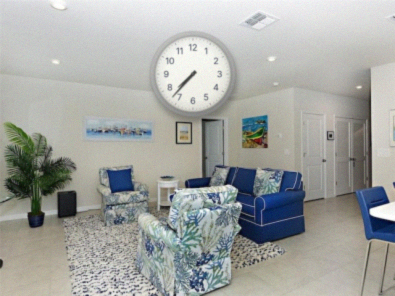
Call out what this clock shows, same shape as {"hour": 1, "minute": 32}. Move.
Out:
{"hour": 7, "minute": 37}
